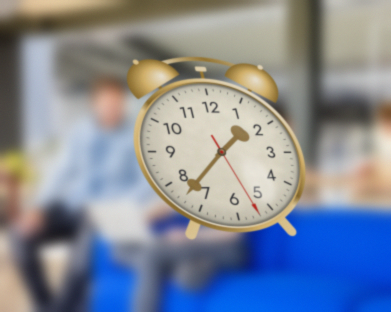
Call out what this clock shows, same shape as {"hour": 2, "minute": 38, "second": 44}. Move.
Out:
{"hour": 1, "minute": 37, "second": 27}
